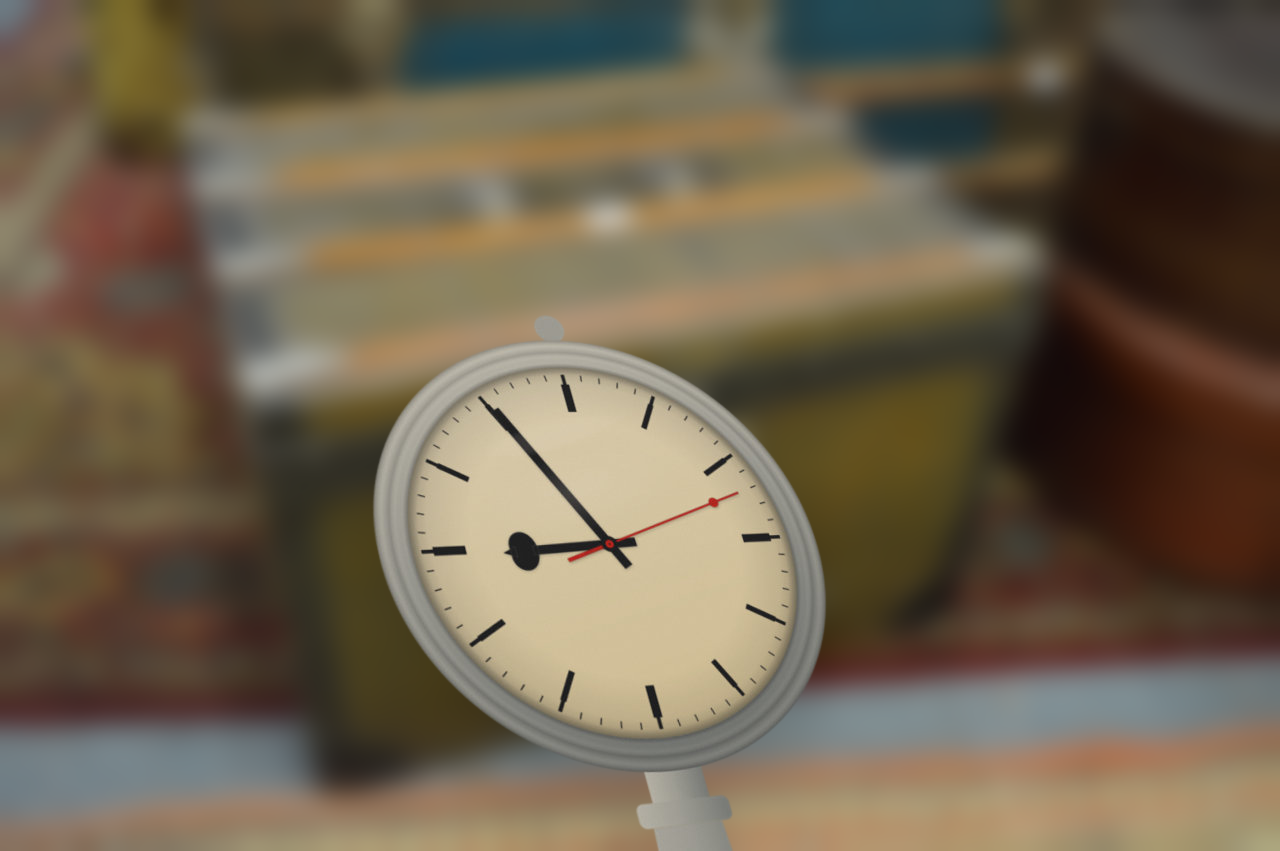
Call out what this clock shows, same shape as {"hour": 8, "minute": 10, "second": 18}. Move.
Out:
{"hour": 8, "minute": 55, "second": 12}
